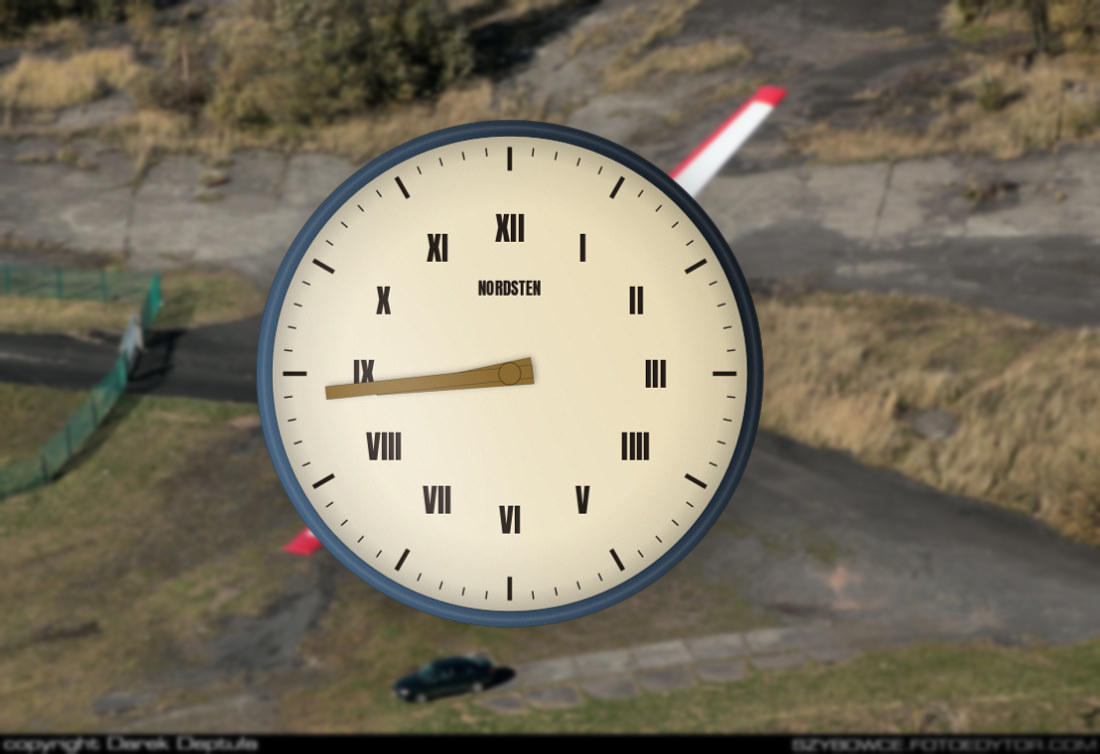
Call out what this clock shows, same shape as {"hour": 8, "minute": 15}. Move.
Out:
{"hour": 8, "minute": 44}
